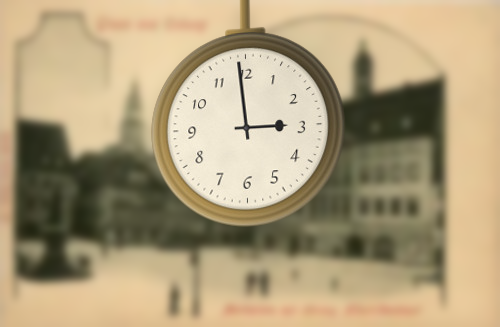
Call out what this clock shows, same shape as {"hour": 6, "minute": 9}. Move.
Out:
{"hour": 2, "minute": 59}
